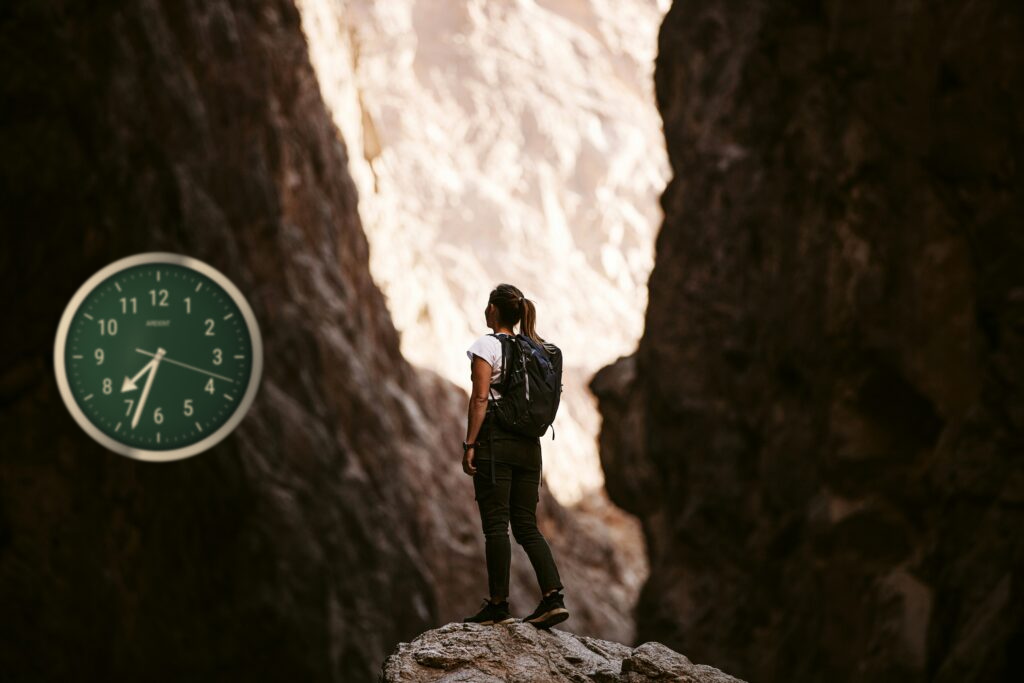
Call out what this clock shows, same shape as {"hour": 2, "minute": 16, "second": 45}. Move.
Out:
{"hour": 7, "minute": 33, "second": 18}
